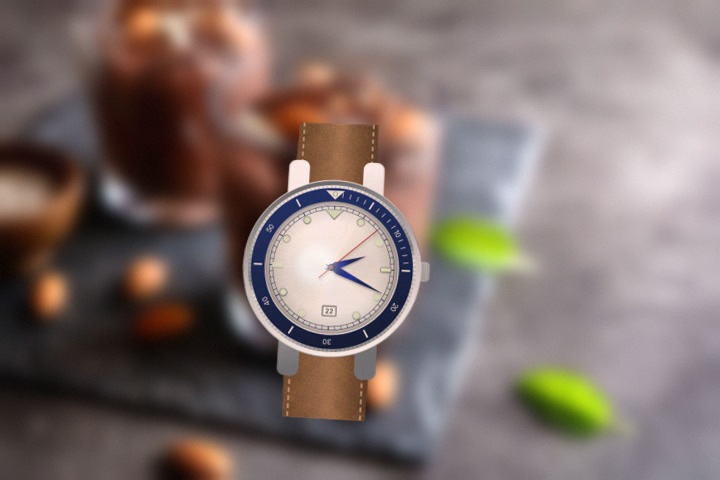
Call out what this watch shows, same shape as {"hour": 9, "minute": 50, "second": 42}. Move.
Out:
{"hour": 2, "minute": 19, "second": 8}
